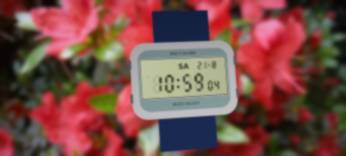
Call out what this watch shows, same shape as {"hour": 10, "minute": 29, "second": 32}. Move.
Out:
{"hour": 10, "minute": 59, "second": 4}
